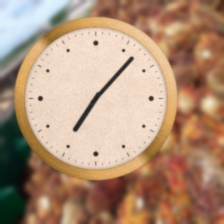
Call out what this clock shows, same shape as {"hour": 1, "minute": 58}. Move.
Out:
{"hour": 7, "minute": 7}
